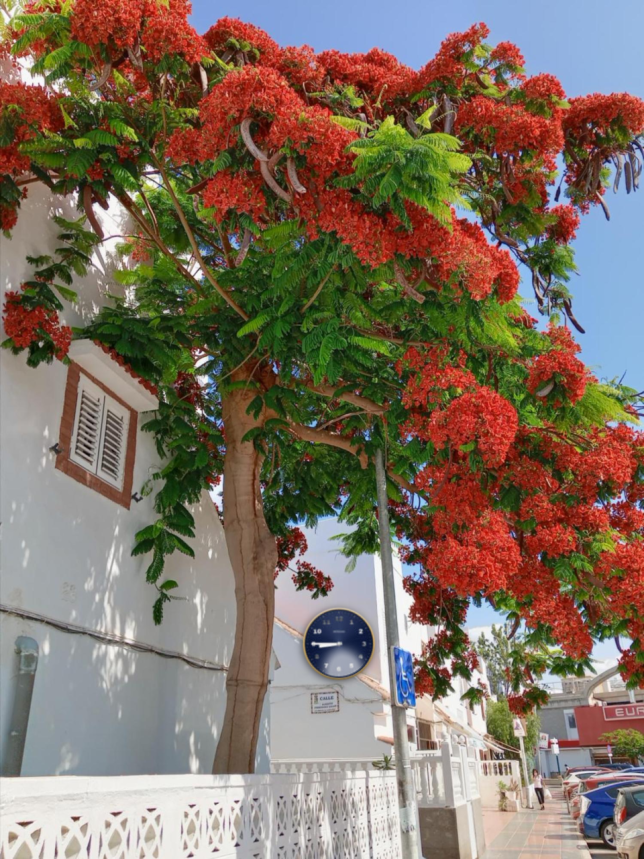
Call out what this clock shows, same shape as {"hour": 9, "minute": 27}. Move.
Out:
{"hour": 8, "minute": 45}
